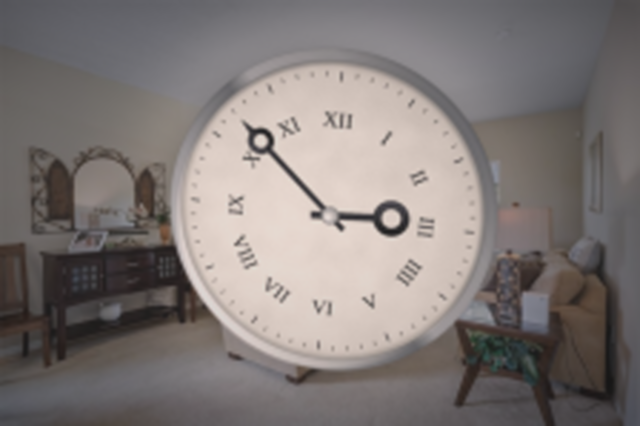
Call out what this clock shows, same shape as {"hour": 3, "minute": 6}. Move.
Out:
{"hour": 2, "minute": 52}
